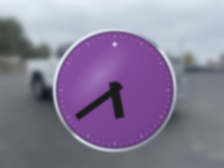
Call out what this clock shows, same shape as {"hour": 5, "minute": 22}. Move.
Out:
{"hour": 5, "minute": 39}
